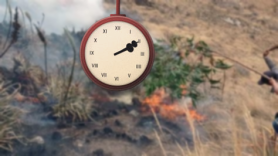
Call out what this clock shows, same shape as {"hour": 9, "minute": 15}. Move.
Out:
{"hour": 2, "minute": 10}
